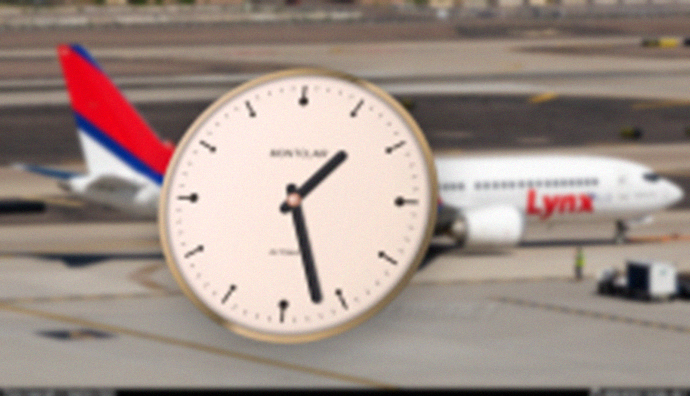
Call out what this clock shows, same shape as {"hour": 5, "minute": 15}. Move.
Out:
{"hour": 1, "minute": 27}
